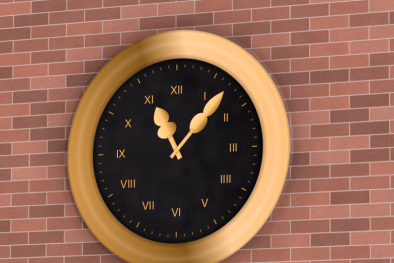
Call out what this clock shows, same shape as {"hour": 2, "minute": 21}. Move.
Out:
{"hour": 11, "minute": 7}
